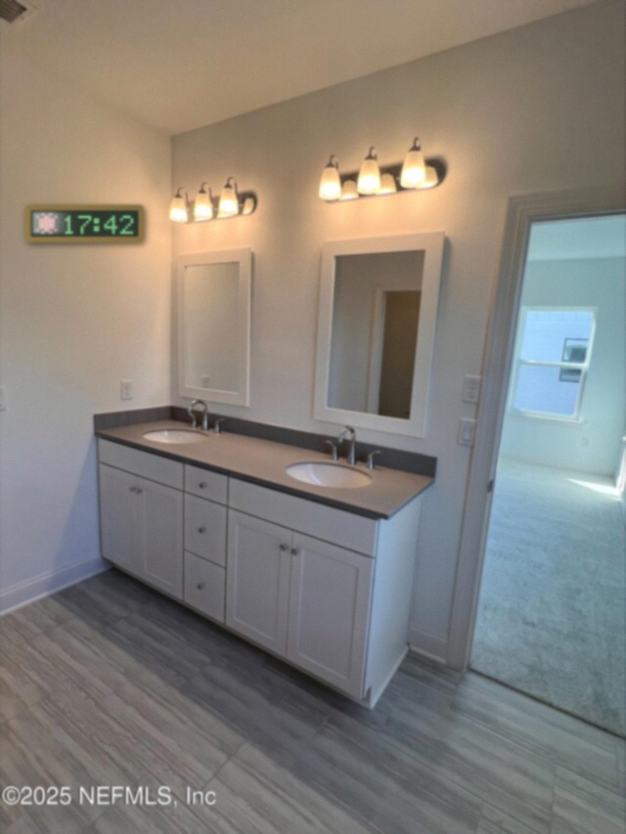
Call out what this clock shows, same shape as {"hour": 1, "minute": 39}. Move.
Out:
{"hour": 17, "minute": 42}
